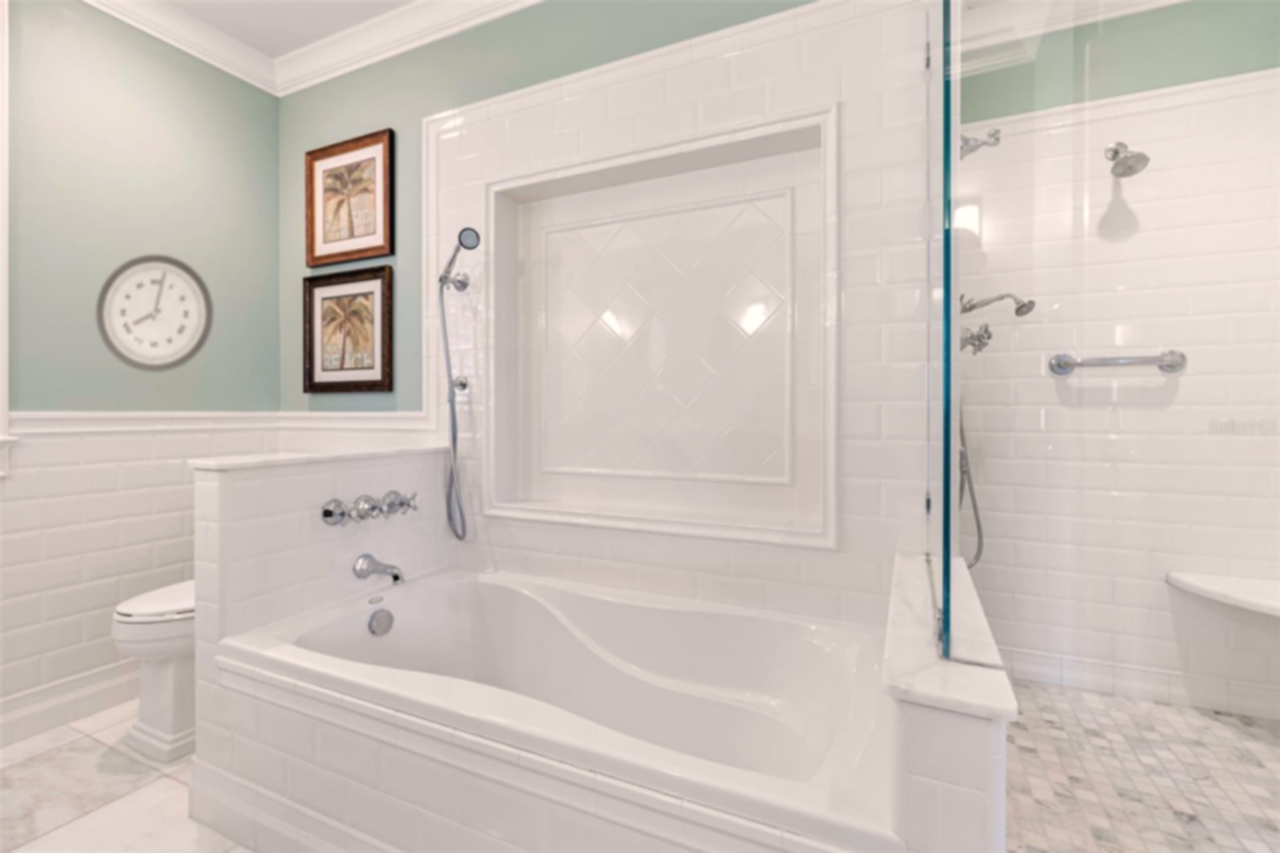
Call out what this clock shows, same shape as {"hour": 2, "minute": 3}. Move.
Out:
{"hour": 8, "minute": 2}
